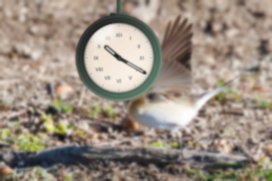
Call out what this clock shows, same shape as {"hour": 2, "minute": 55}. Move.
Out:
{"hour": 10, "minute": 20}
